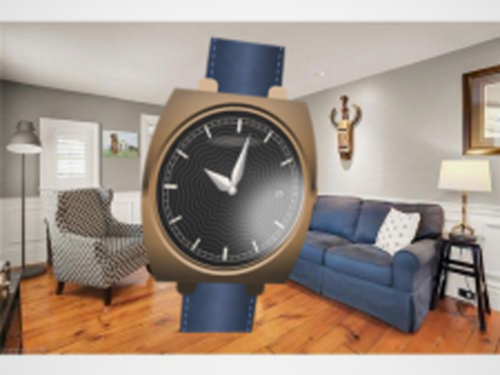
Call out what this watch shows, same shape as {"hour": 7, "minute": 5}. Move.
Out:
{"hour": 10, "minute": 2}
